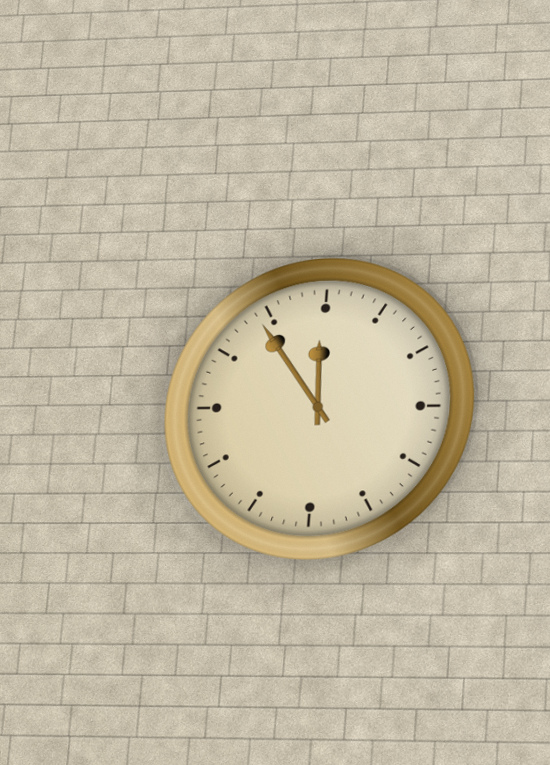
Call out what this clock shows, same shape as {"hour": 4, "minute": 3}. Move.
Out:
{"hour": 11, "minute": 54}
